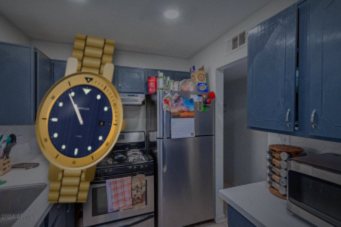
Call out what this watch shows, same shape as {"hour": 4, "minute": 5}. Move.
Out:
{"hour": 10, "minute": 54}
